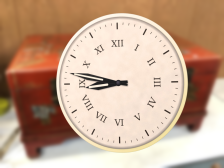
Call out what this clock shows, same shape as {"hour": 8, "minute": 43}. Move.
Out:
{"hour": 8, "minute": 47}
